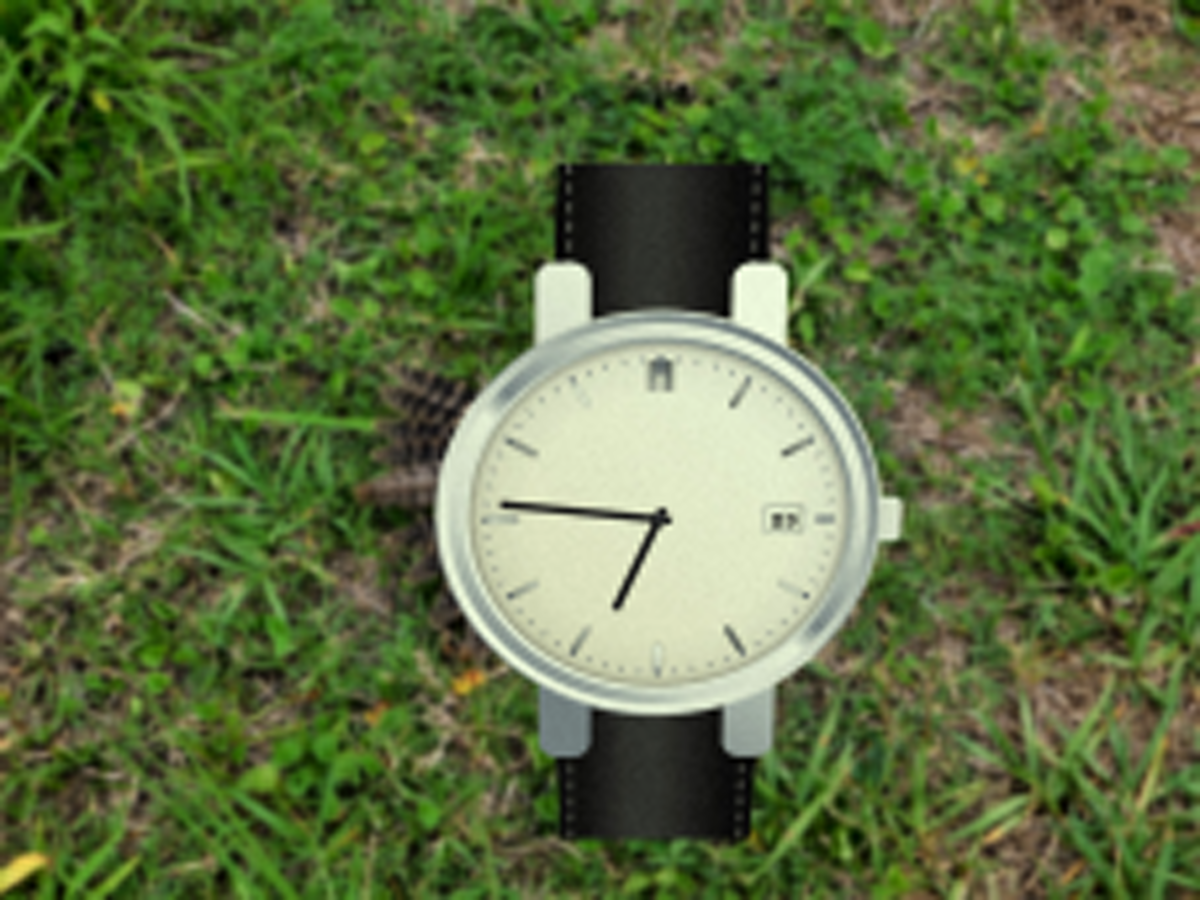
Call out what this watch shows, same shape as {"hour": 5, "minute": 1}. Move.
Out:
{"hour": 6, "minute": 46}
